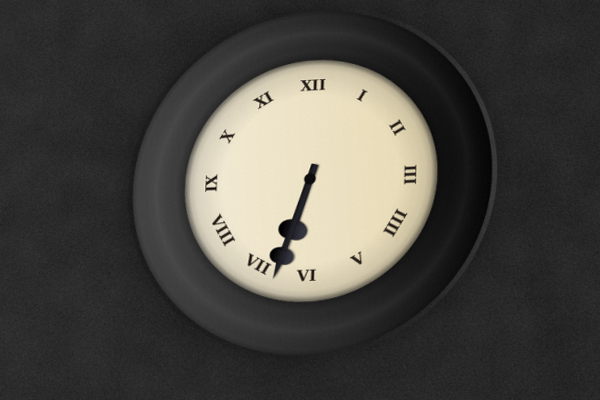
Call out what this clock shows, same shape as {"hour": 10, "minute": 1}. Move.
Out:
{"hour": 6, "minute": 33}
